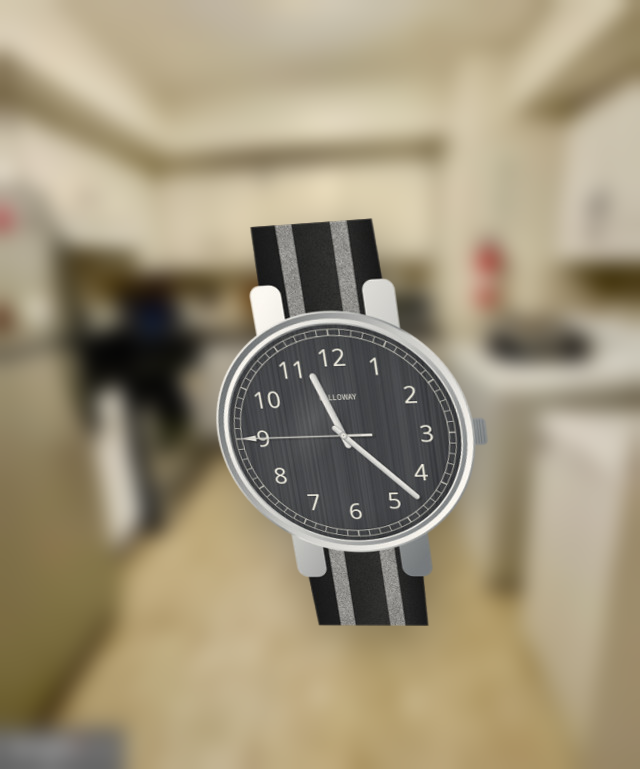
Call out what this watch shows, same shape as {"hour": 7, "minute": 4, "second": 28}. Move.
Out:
{"hour": 11, "minute": 22, "second": 45}
